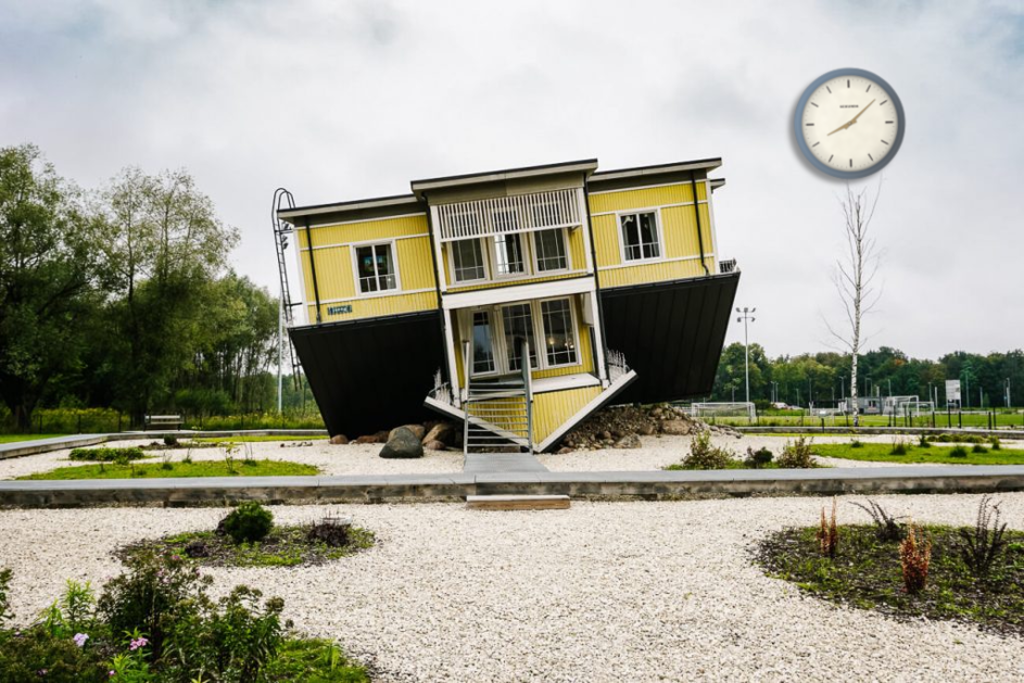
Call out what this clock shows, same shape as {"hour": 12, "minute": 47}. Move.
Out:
{"hour": 8, "minute": 8}
